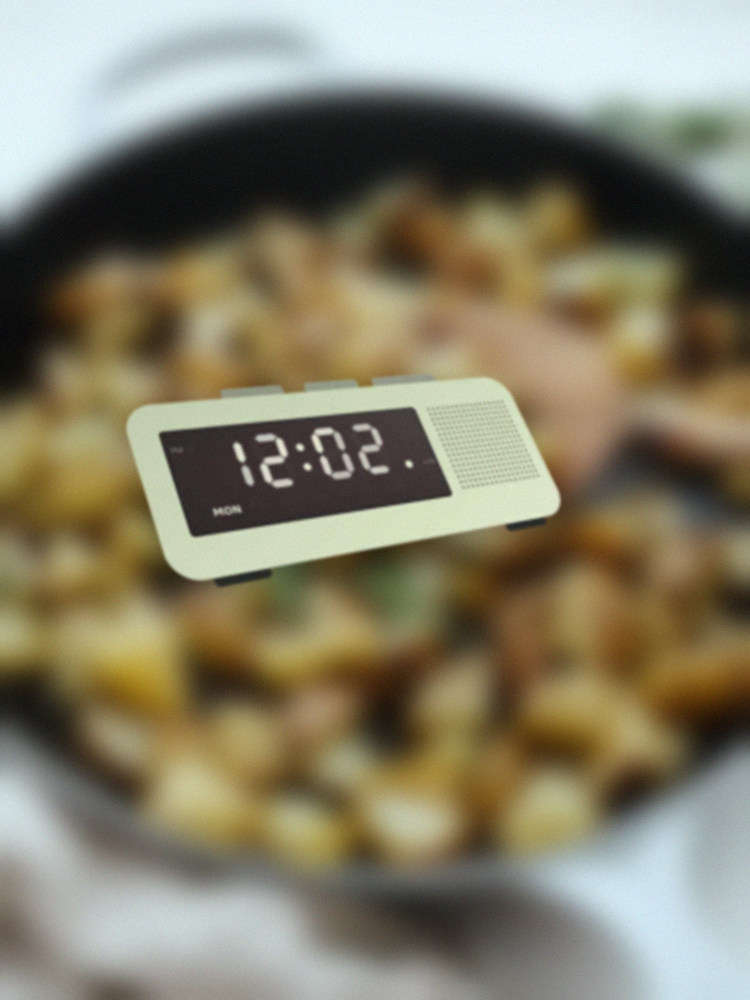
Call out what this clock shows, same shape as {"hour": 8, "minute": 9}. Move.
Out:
{"hour": 12, "minute": 2}
